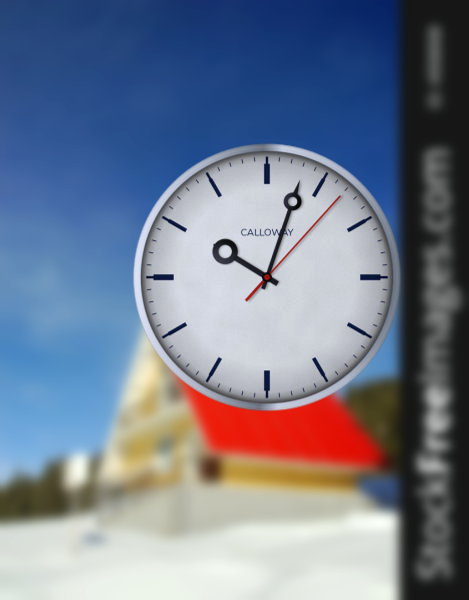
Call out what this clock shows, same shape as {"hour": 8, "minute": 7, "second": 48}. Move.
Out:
{"hour": 10, "minute": 3, "second": 7}
